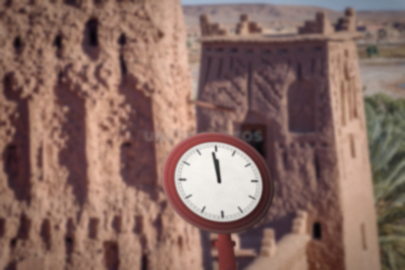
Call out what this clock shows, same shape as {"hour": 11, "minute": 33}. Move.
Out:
{"hour": 11, "minute": 59}
